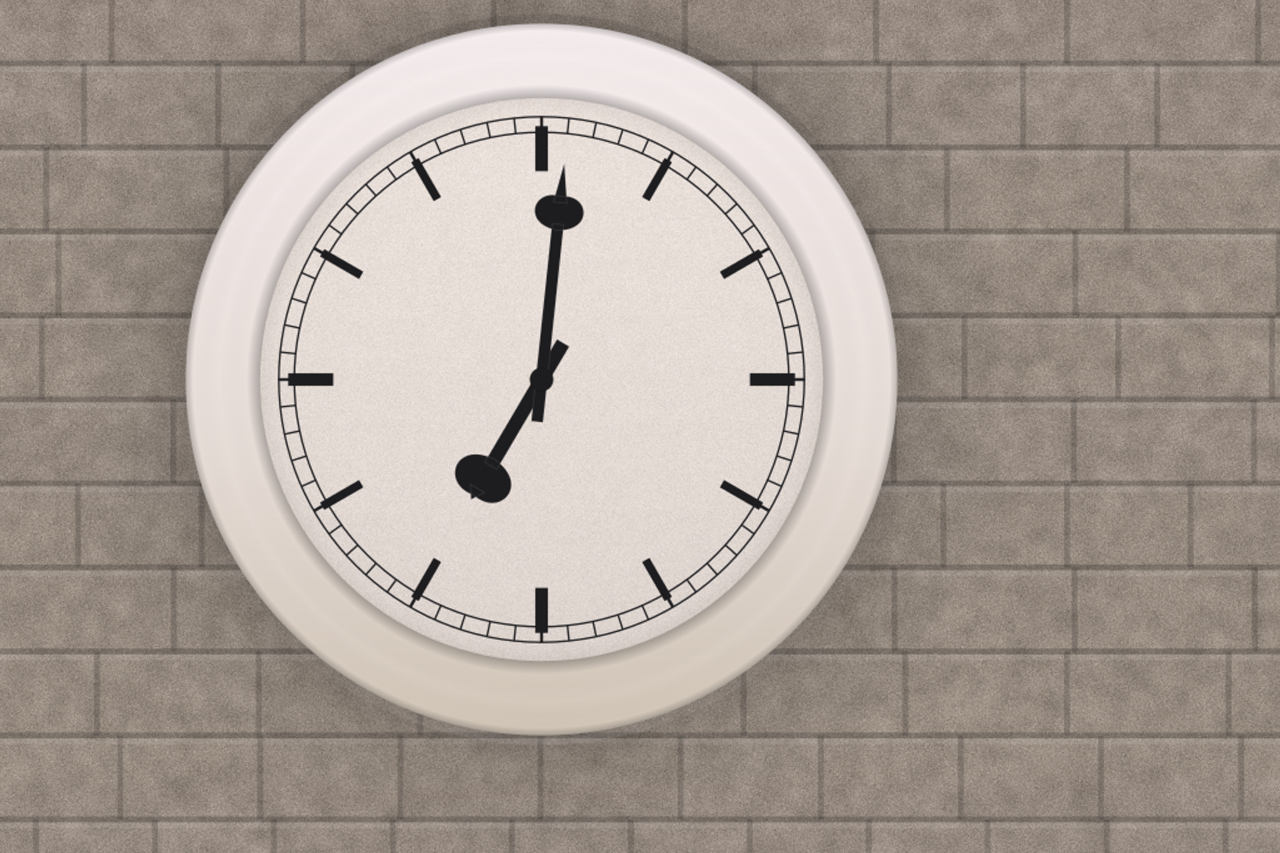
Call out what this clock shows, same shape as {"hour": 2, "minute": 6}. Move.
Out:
{"hour": 7, "minute": 1}
